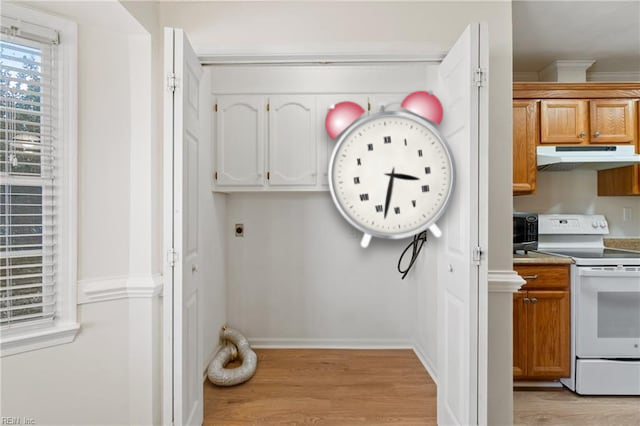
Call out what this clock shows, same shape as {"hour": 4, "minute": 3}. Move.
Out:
{"hour": 3, "minute": 33}
